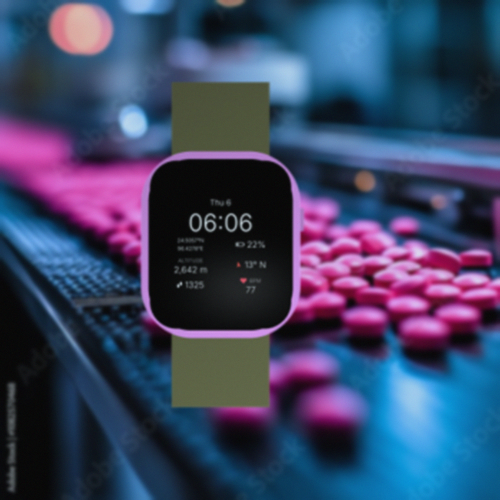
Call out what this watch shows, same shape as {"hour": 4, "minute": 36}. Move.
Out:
{"hour": 6, "minute": 6}
